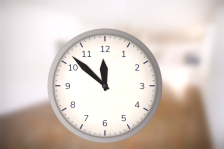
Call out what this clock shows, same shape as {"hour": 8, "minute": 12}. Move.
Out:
{"hour": 11, "minute": 52}
